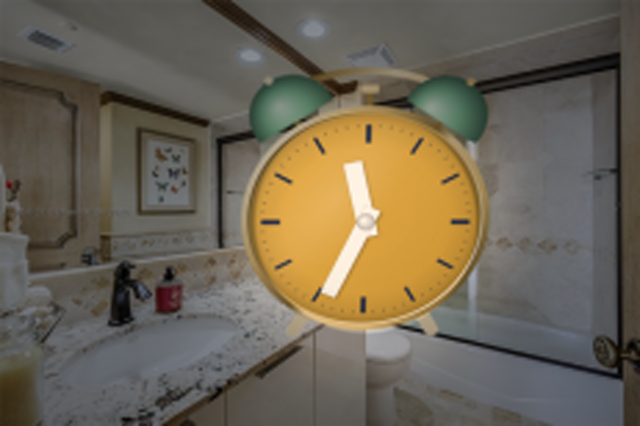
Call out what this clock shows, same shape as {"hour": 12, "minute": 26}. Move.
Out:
{"hour": 11, "minute": 34}
